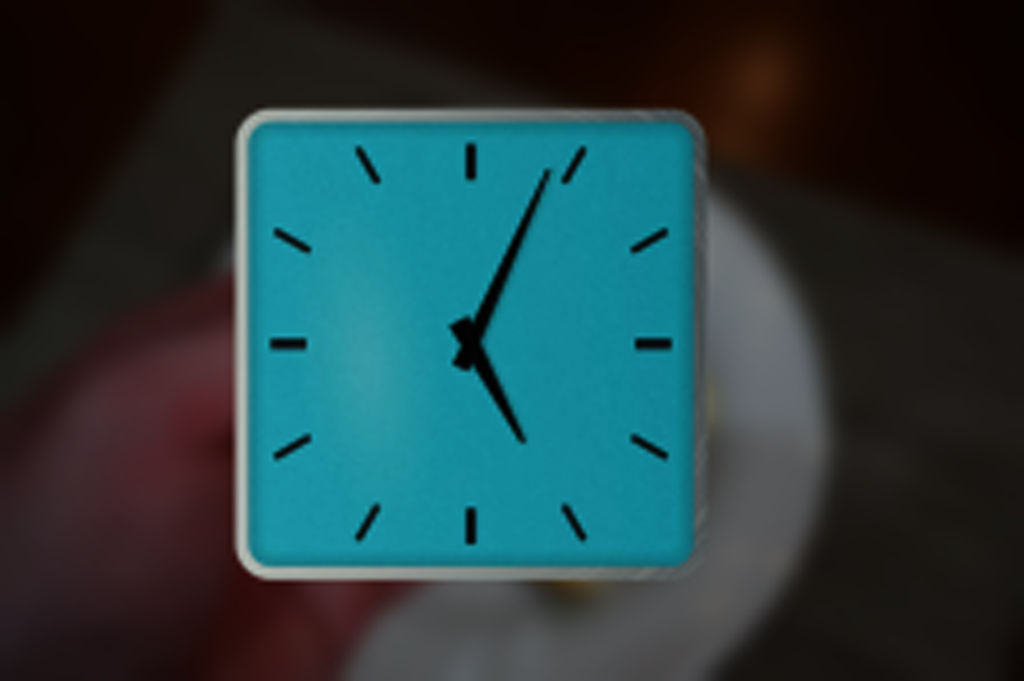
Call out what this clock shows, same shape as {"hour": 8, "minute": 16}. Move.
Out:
{"hour": 5, "minute": 4}
